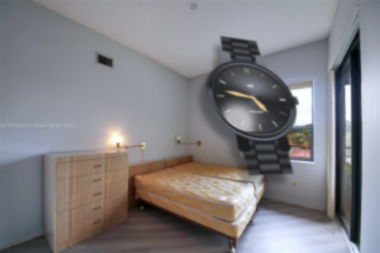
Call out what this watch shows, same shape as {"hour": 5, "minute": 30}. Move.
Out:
{"hour": 4, "minute": 47}
